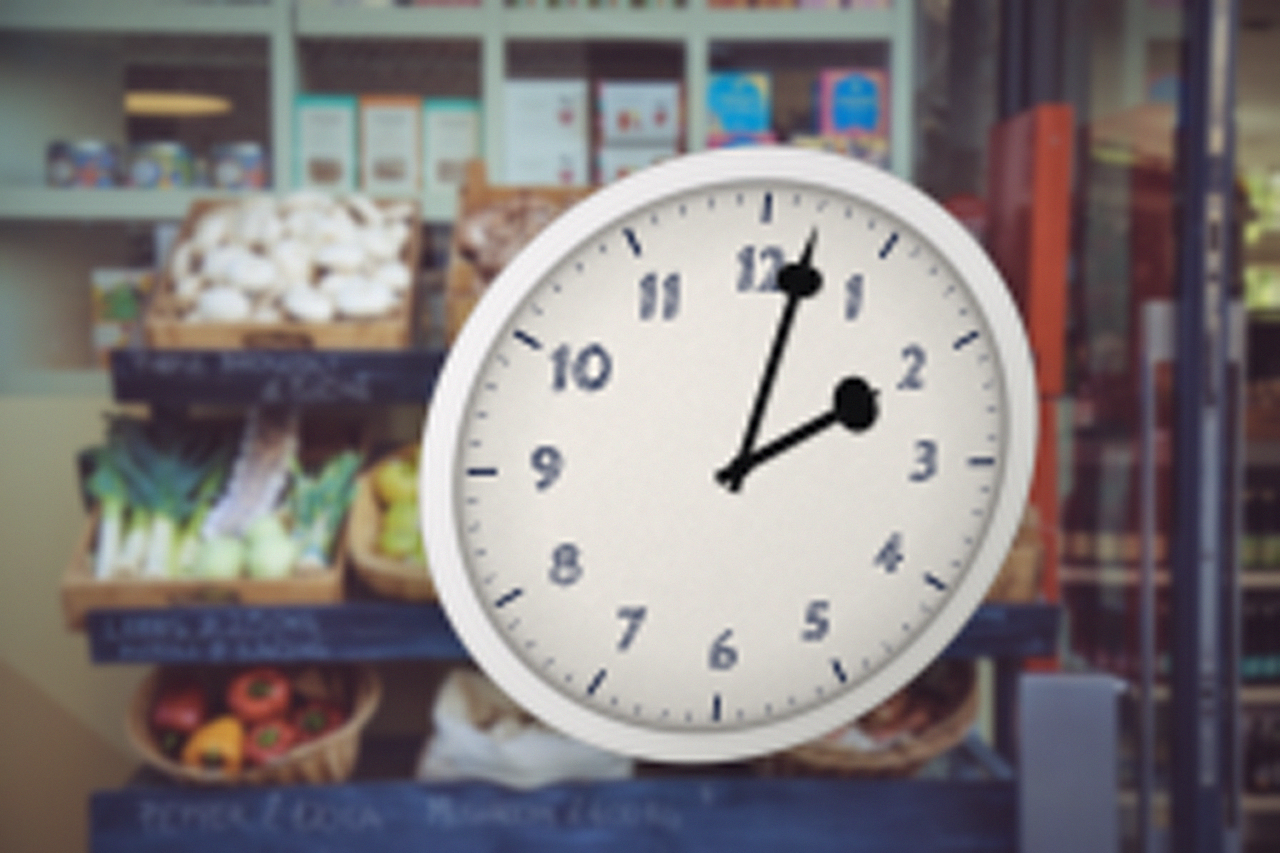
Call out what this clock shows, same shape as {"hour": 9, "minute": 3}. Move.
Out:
{"hour": 2, "minute": 2}
